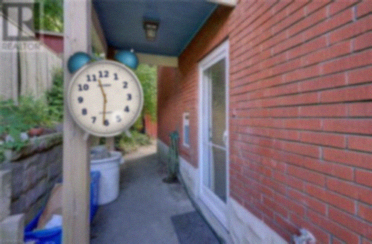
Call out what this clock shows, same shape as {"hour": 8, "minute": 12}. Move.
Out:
{"hour": 11, "minute": 31}
